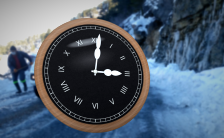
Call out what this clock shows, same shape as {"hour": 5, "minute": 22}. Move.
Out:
{"hour": 3, "minute": 1}
